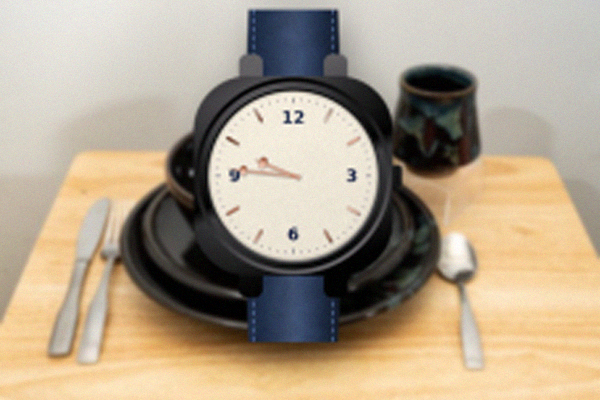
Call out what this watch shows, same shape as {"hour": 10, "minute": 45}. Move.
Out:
{"hour": 9, "minute": 46}
